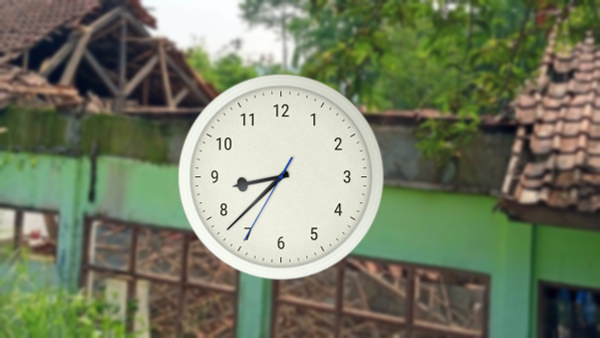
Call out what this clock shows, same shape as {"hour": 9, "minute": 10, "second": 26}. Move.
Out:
{"hour": 8, "minute": 37, "second": 35}
